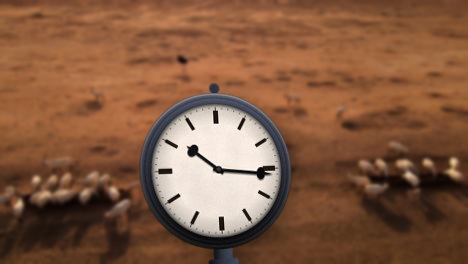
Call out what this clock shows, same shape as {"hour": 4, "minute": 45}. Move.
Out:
{"hour": 10, "minute": 16}
